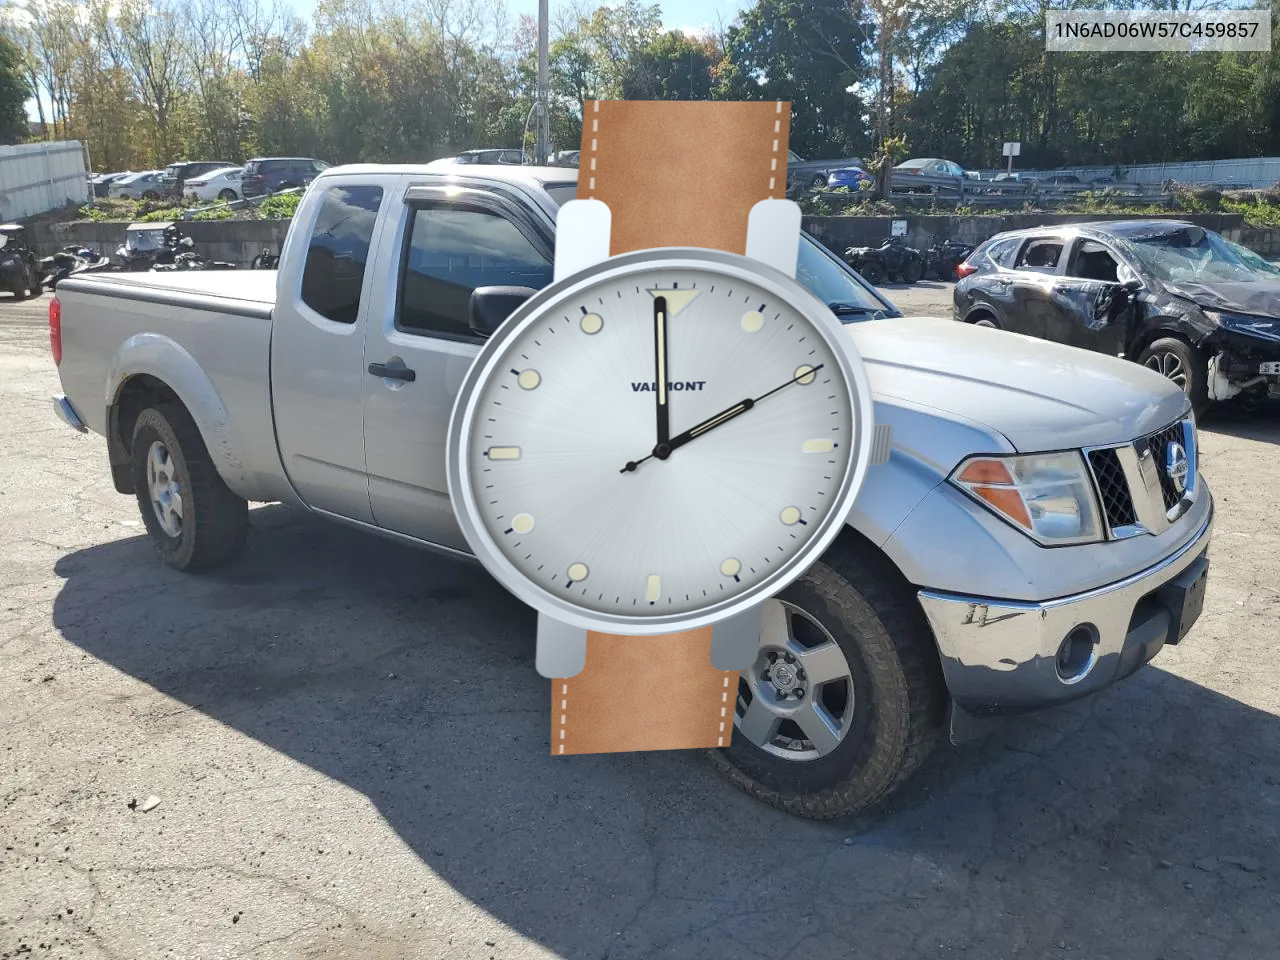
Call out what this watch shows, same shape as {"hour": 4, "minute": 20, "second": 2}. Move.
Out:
{"hour": 1, "minute": 59, "second": 10}
